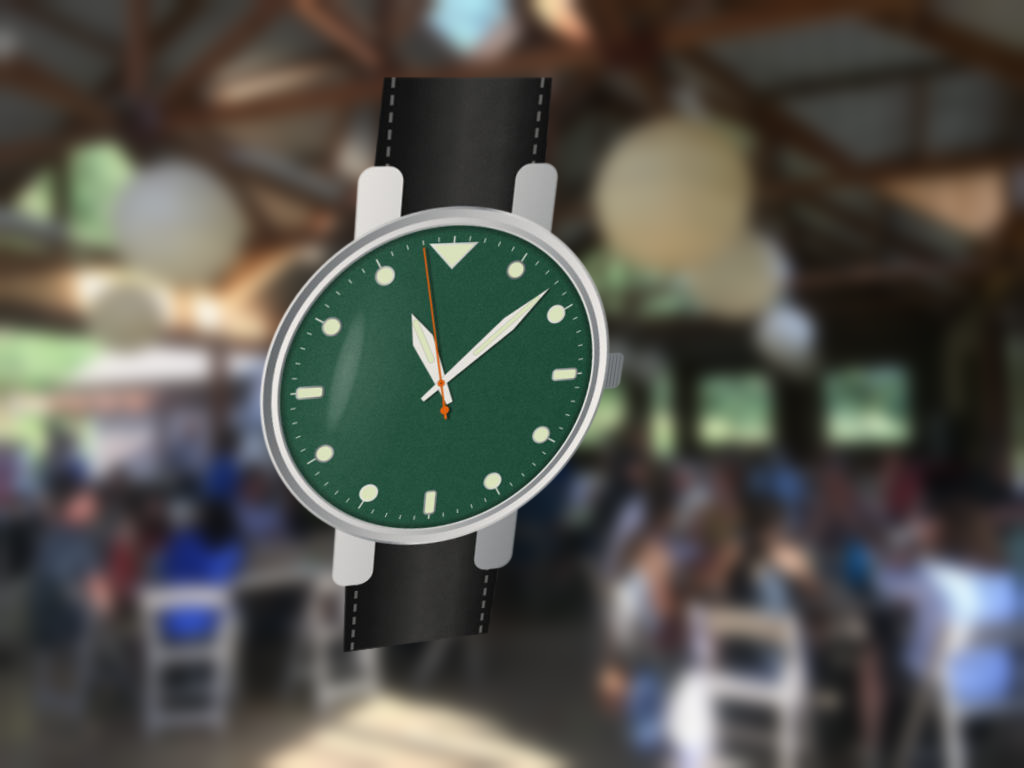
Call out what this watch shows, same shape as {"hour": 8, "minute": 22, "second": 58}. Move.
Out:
{"hour": 11, "minute": 7, "second": 58}
